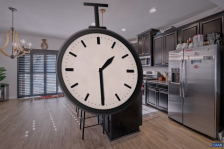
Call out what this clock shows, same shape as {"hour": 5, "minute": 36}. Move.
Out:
{"hour": 1, "minute": 30}
